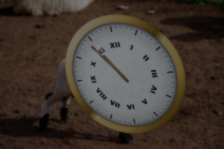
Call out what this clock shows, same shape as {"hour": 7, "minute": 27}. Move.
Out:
{"hour": 10, "minute": 54}
